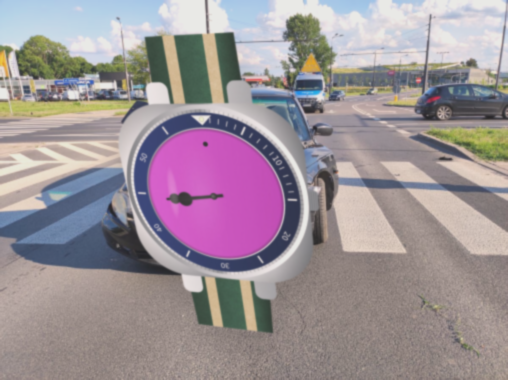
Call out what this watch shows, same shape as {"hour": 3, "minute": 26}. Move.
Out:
{"hour": 8, "minute": 44}
